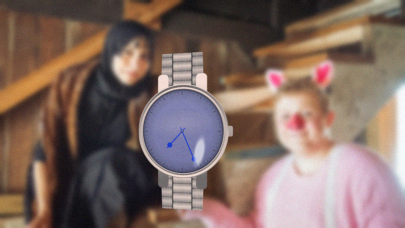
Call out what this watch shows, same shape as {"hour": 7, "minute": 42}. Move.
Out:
{"hour": 7, "minute": 26}
